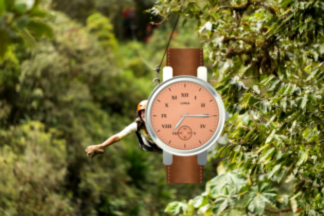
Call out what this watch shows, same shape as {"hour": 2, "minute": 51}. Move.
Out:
{"hour": 7, "minute": 15}
